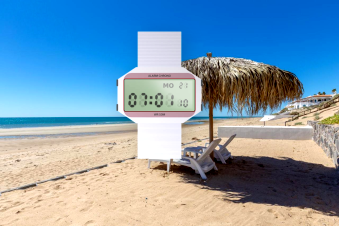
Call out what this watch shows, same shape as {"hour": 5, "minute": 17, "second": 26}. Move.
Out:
{"hour": 7, "minute": 1, "second": 10}
